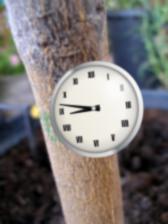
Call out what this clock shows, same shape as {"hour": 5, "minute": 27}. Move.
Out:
{"hour": 8, "minute": 47}
